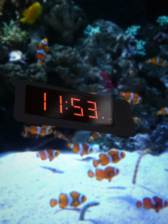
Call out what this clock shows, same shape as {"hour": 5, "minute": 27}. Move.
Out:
{"hour": 11, "minute": 53}
